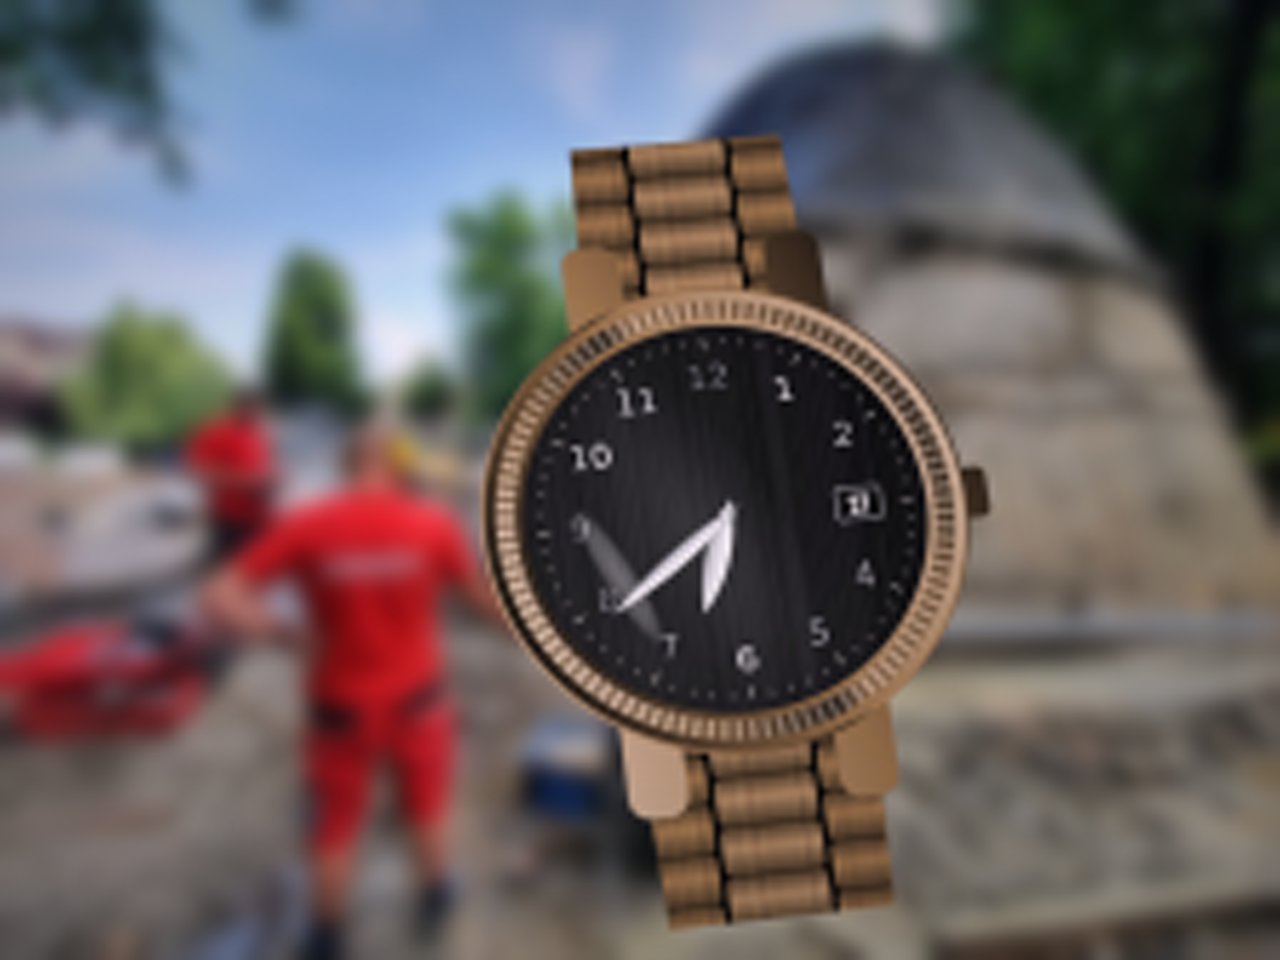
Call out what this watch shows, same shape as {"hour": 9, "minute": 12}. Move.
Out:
{"hour": 6, "minute": 39}
